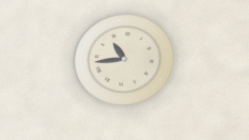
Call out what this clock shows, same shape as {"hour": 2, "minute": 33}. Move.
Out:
{"hour": 10, "minute": 43}
